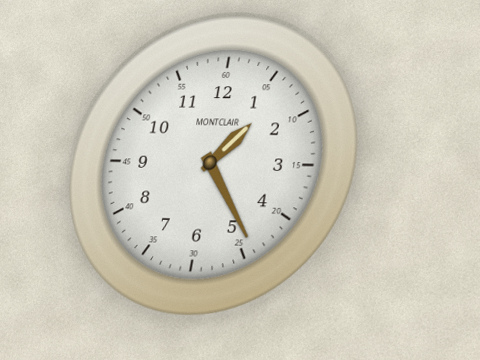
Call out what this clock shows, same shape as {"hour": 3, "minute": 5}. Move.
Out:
{"hour": 1, "minute": 24}
